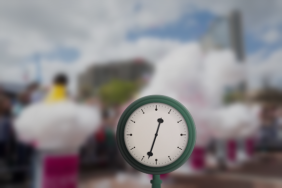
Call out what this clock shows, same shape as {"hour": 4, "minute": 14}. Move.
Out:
{"hour": 12, "minute": 33}
